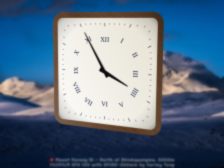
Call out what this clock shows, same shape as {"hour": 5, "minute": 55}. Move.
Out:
{"hour": 3, "minute": 55}
